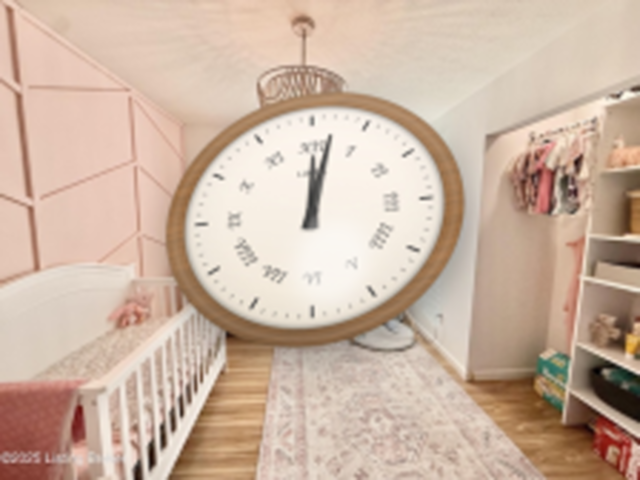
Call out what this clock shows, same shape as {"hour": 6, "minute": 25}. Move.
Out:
{"hour": 12, "minute": 2}
